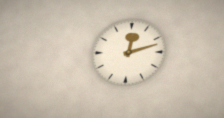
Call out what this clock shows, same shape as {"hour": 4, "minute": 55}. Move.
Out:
{"hour": 12, "minute": 12}
